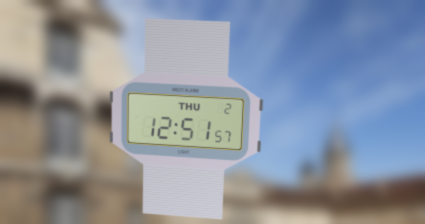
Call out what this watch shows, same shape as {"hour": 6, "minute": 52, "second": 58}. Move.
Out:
{"hour": 12, "minute": 51, "second": 57}
